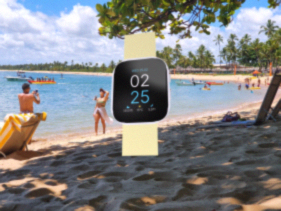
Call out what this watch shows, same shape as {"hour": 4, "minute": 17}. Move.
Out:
{"hour": 2, "minute": 25}
